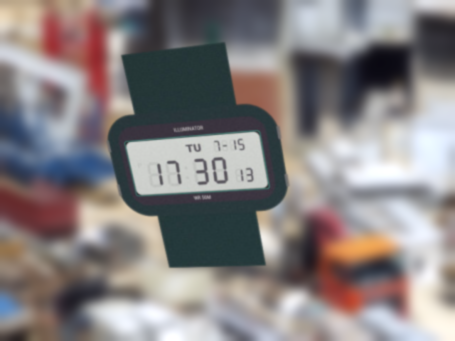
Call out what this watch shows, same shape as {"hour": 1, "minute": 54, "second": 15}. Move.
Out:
{"hour": 17, "minute": 30, "second": 13}
